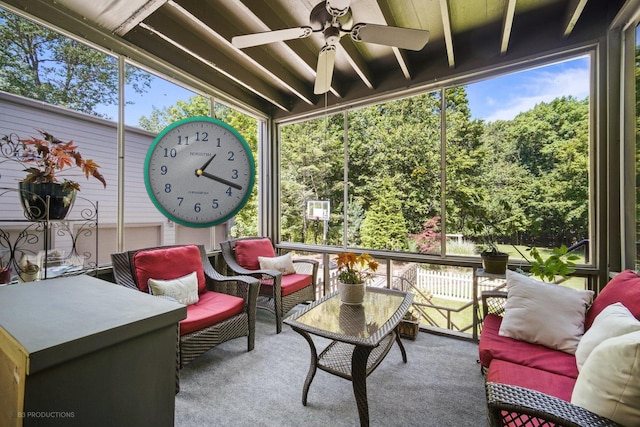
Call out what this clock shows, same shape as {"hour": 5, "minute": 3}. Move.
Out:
{"hour": 1, "minute": 18}
